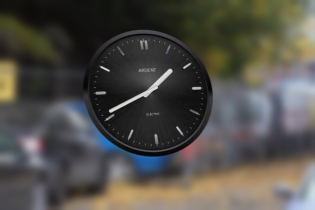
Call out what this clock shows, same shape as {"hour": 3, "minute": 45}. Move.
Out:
{"hour": 1, "minute": 41}
